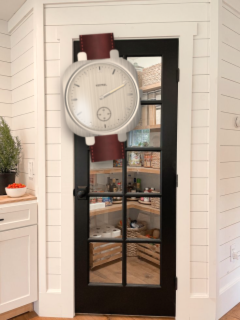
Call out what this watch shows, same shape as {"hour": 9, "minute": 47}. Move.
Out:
{"hour": 2, "minute": 11}
